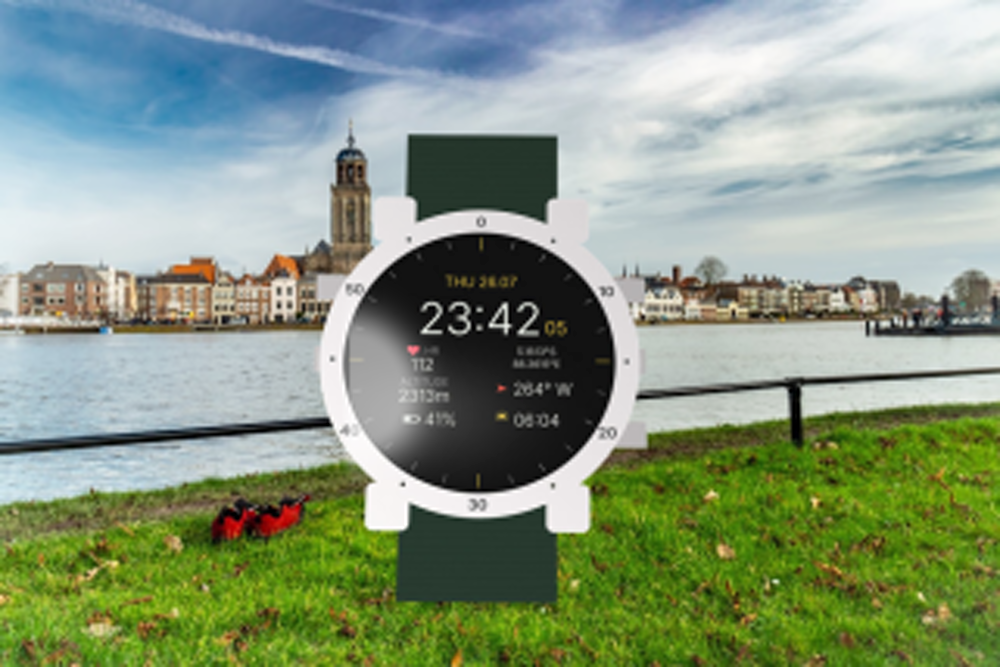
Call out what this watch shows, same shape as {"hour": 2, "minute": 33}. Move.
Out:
{"hour": 23, "minute": 42}
